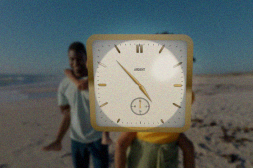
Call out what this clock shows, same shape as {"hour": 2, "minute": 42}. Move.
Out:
{"hour": 4, "minute": 53}
